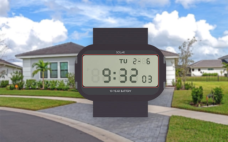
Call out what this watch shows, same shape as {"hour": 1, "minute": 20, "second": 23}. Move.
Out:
{"hour": 9, "minute": 32, "second": 3}
